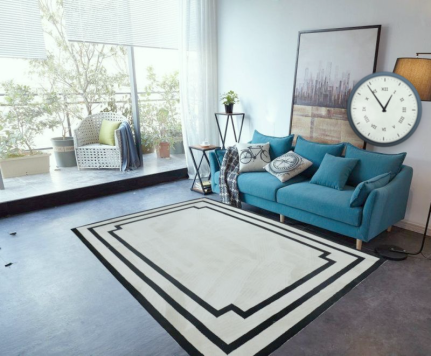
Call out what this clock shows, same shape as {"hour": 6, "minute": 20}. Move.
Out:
{"hour": 12, "minute": 54}
